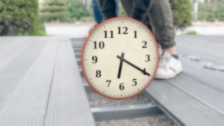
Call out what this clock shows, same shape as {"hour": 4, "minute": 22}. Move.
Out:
{"hour": 6, "minute": 20}
